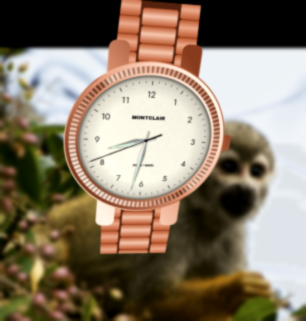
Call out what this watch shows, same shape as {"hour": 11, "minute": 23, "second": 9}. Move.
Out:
{"hour": 8, "minute": 31, "second": 41}
